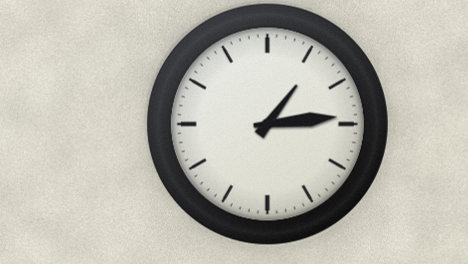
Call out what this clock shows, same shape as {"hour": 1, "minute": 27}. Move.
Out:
{"hour": 1, "minute": 14}
